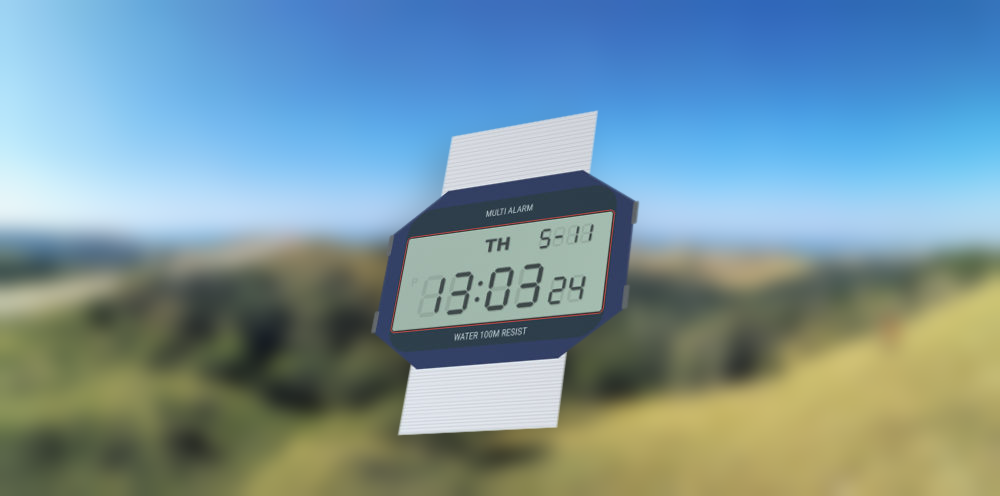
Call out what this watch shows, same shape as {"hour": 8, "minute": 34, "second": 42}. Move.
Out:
{"hour": 13, "minute": 3, "second": 24}
